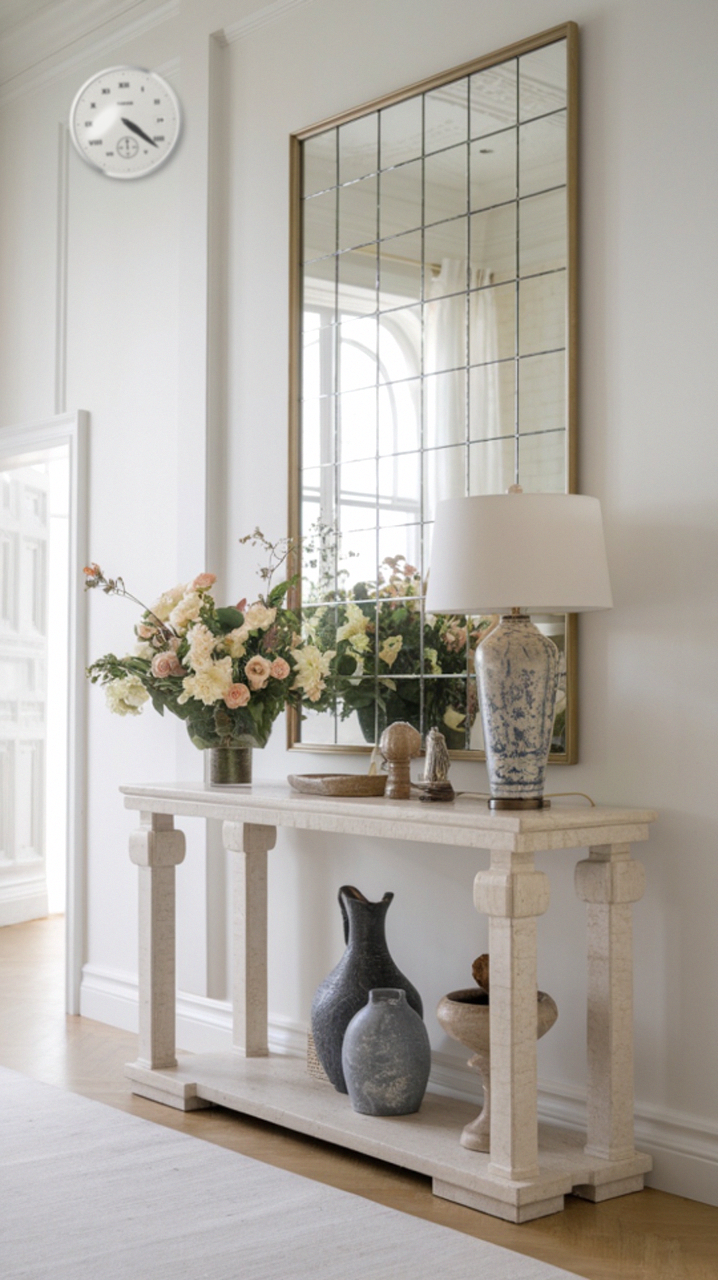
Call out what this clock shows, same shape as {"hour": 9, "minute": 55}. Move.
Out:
{"hour": 4, "minute": 22}
